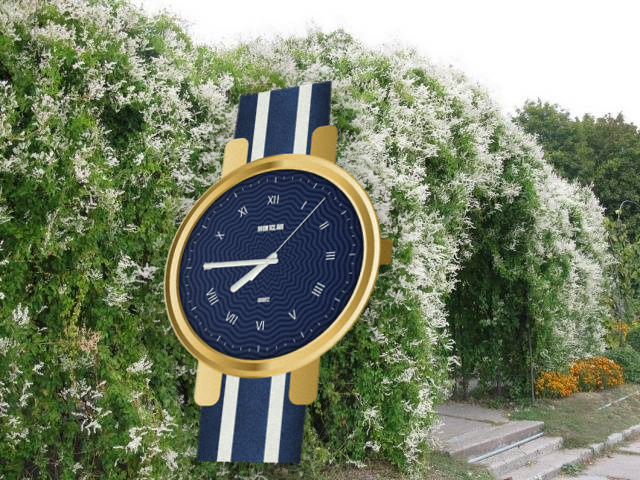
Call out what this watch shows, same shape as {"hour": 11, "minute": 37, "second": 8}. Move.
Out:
{"hour": 7, "minute": 45, "second": 7}
